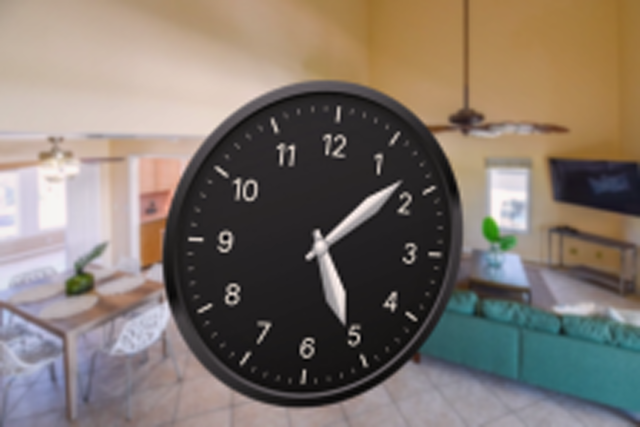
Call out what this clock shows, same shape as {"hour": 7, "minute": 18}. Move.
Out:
{"hour": 5, "minute": 8}
